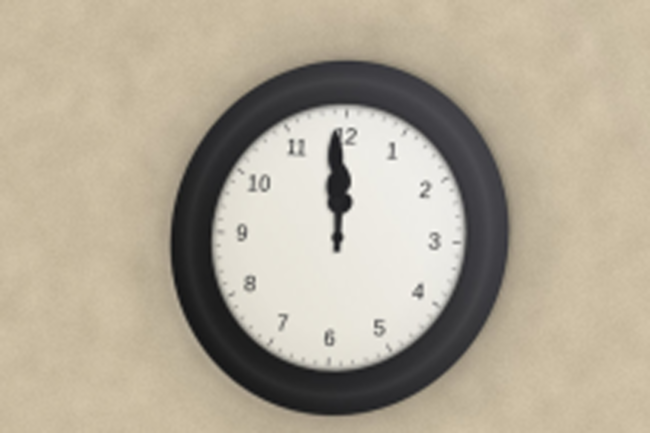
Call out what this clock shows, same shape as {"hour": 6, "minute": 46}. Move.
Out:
{"hour": 11, "minute": 59}
